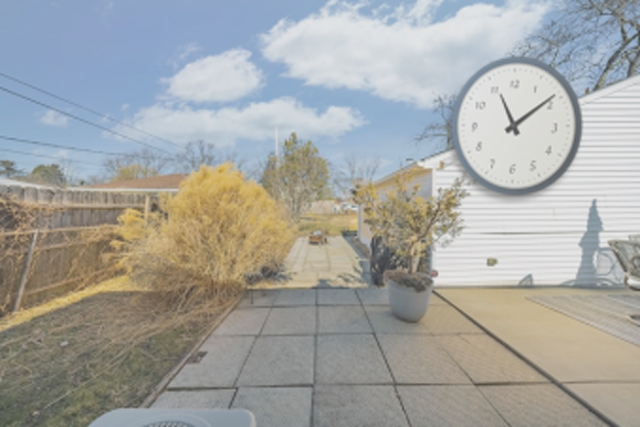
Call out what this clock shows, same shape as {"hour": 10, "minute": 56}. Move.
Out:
{"hour": 11, "minute": 9}
